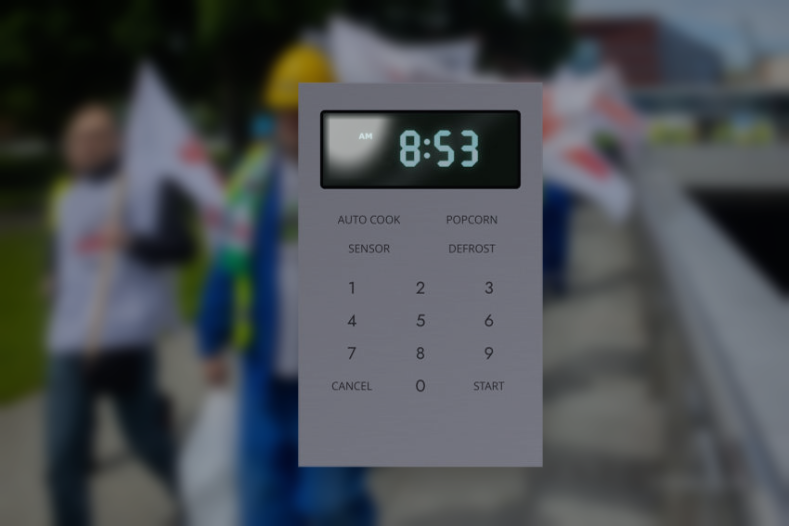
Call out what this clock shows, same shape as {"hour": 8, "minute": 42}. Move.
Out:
{"hour": 8, "minute": 53}
